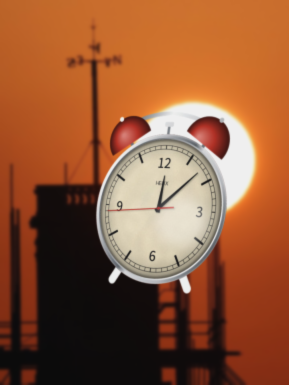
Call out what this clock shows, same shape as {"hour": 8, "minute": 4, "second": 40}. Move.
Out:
{"hour": 12, "minute": 7, "second": 44}
